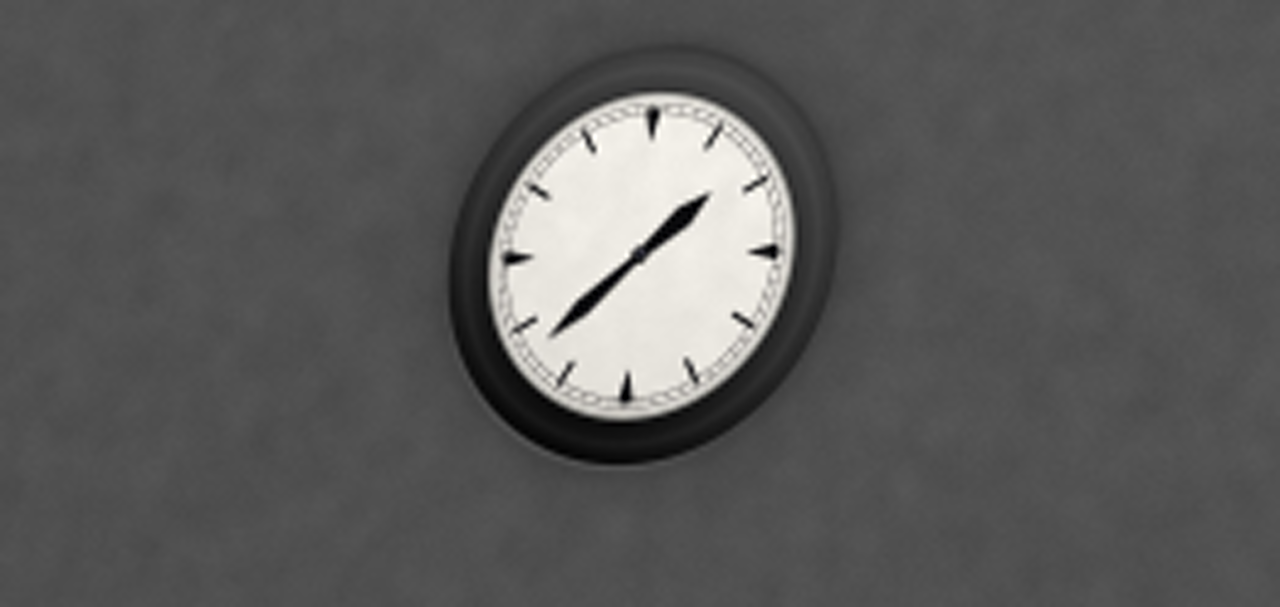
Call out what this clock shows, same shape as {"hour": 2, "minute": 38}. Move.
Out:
{"hour": 1, "minute": 38}
